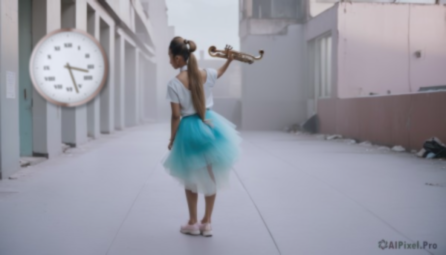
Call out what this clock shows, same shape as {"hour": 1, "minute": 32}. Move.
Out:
{"hour": 3, "minute": 27}
